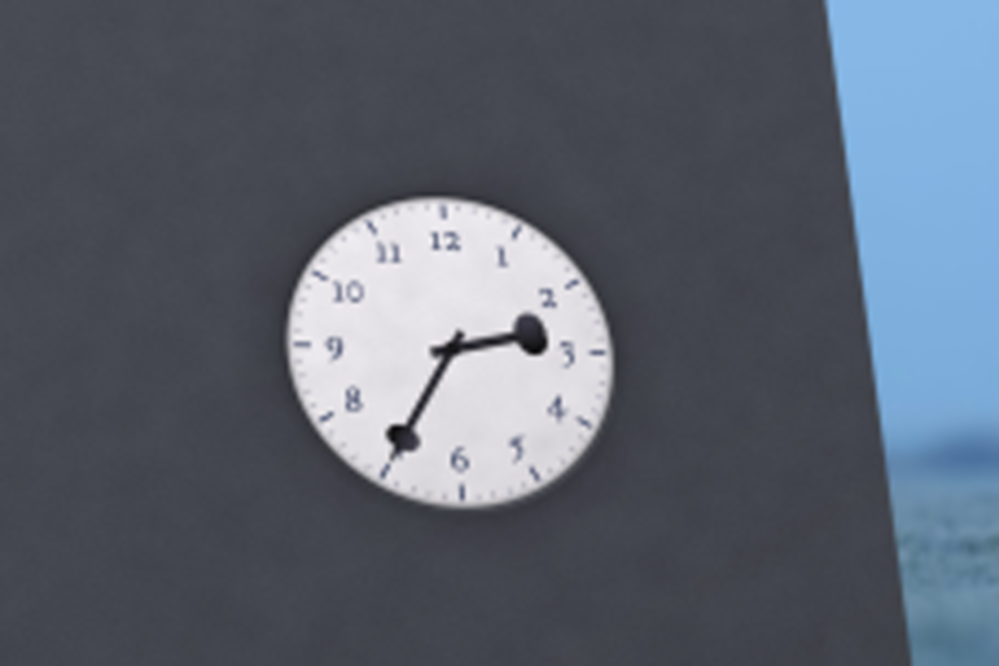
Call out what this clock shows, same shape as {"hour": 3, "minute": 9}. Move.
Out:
{"hour": 2, "minute": 35}
